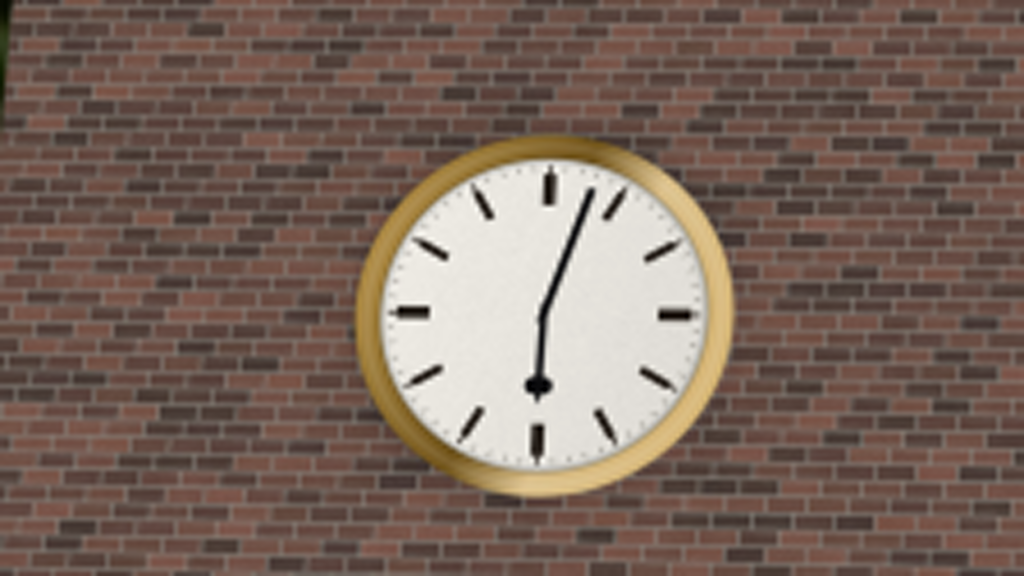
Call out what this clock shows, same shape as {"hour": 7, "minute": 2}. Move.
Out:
{"hour": 6, "minute": 3}
